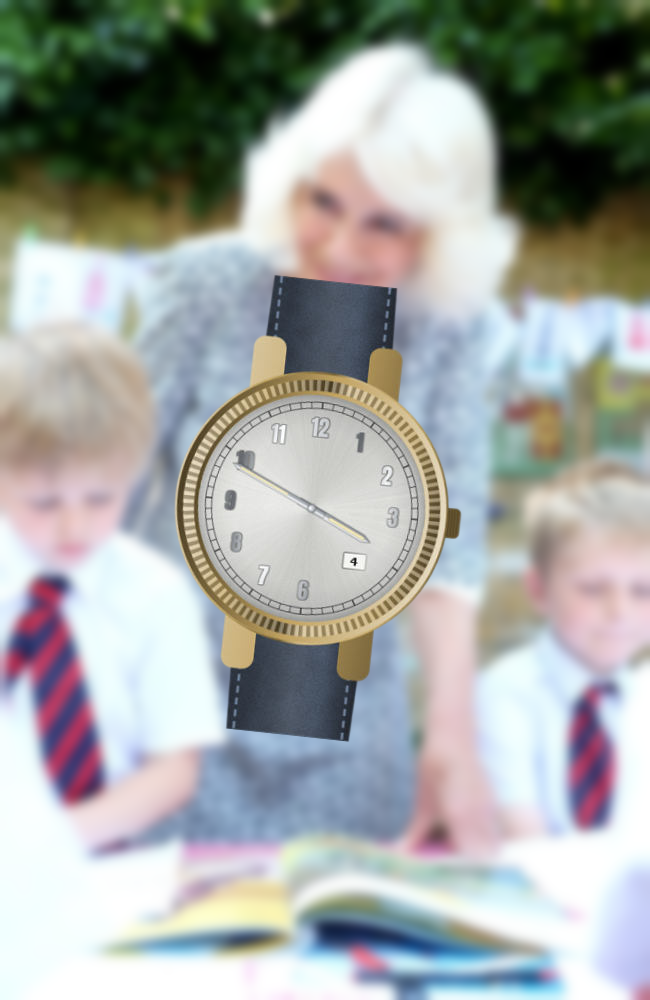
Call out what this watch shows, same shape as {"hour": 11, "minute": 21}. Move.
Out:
{"hour": 3, "minute": 49}
